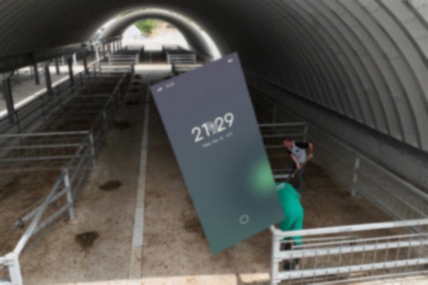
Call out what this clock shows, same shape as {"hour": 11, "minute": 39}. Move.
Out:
{"hour": 21, "minute": 29}
